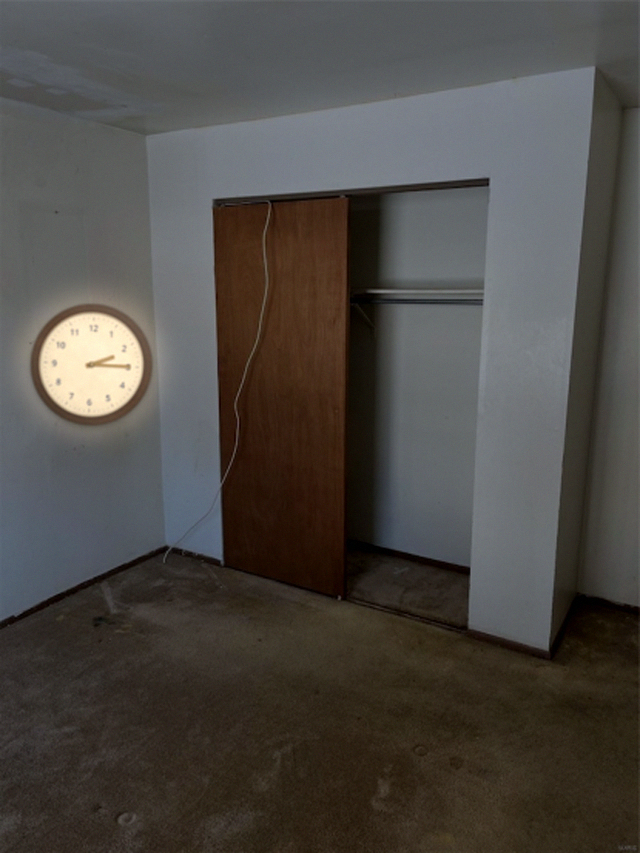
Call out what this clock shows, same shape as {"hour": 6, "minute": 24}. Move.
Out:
{"hour": 2, "minute": 15}
